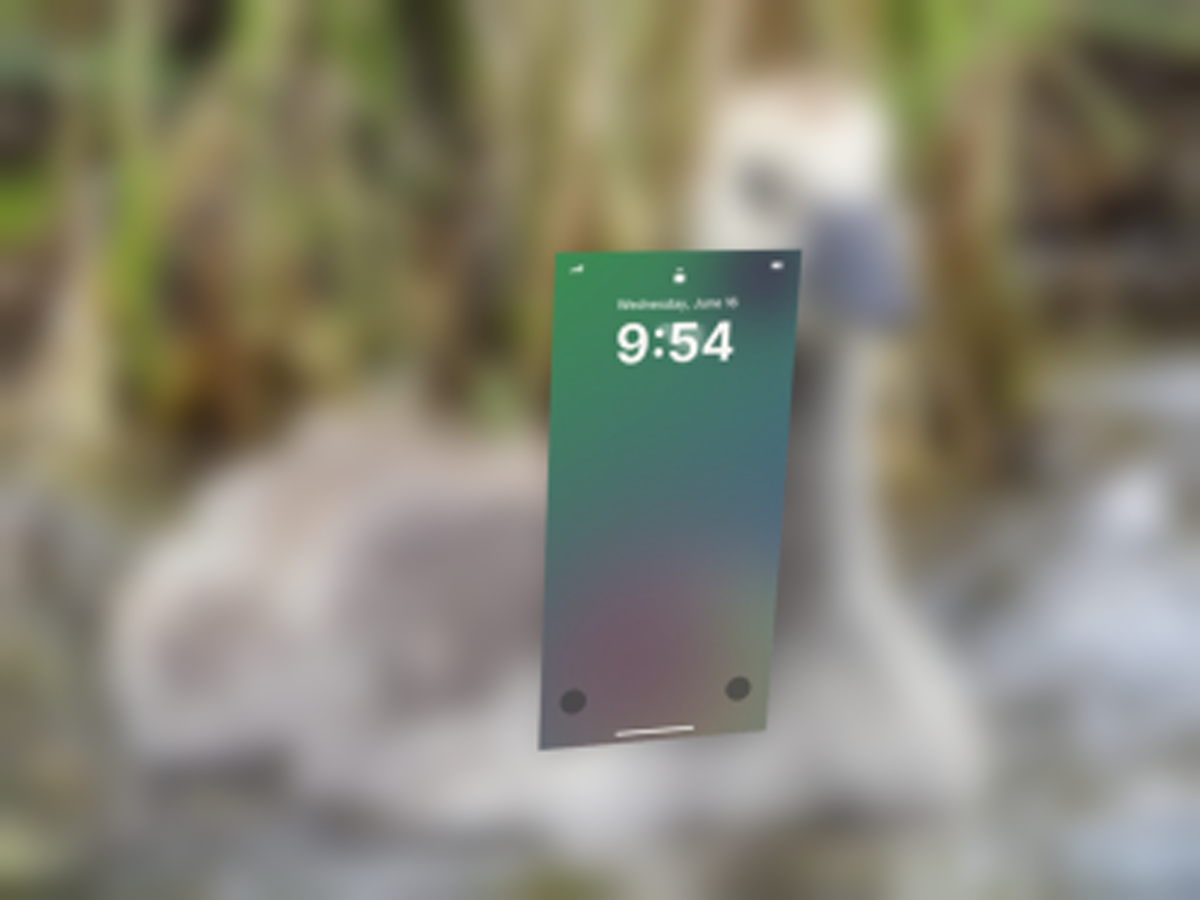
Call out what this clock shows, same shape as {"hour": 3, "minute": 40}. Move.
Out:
{"hour": 9, "minute": 54}
